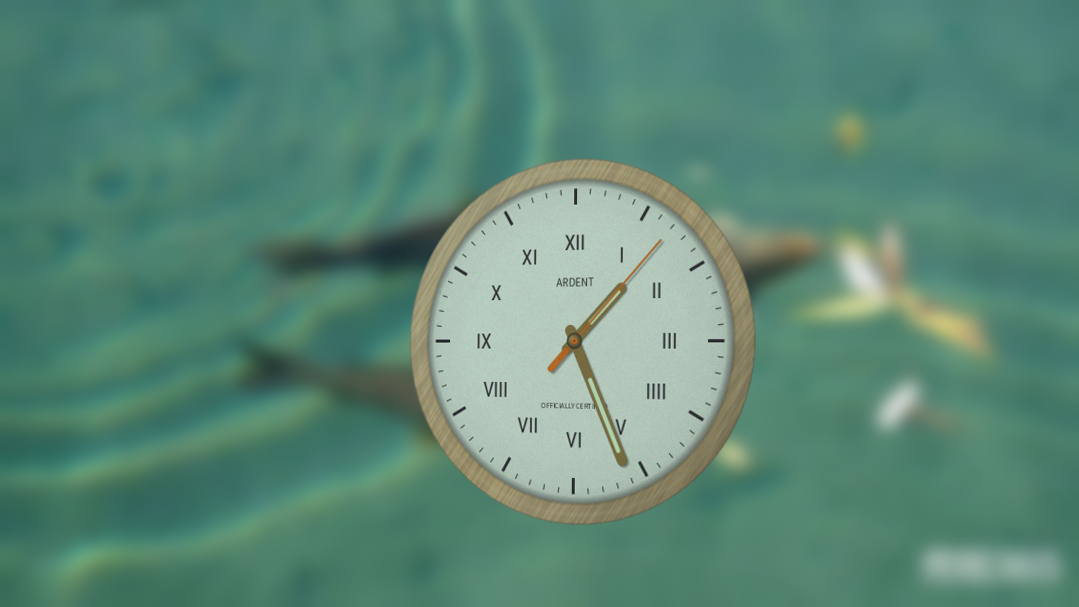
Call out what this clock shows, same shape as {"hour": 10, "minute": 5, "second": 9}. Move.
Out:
{"hour": 1, "minute": 26, "second": 7}
